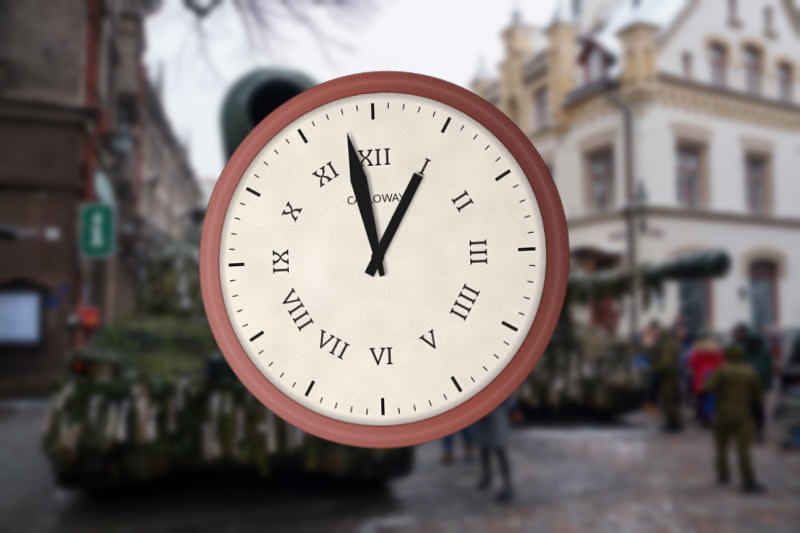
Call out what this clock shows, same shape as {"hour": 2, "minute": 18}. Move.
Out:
{"hour": 12, "minute": 58}
